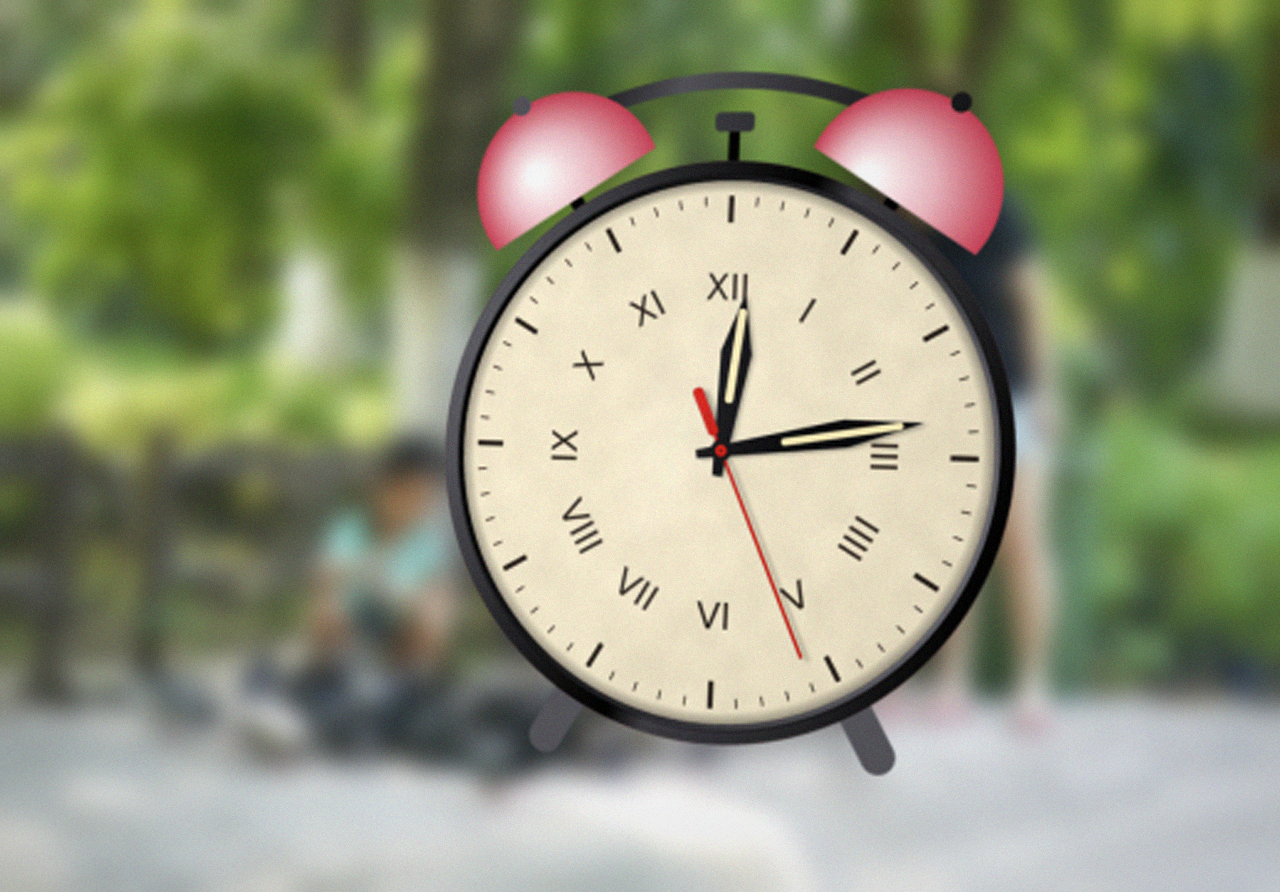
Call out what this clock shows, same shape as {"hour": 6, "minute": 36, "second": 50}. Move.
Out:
{"hour": 12, "minute": 13, "second": 26}
